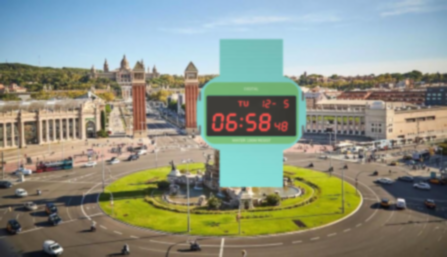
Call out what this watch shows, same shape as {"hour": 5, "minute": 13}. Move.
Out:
{"hour": 6, "minute": 58}
